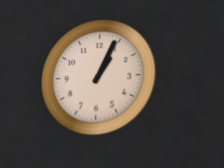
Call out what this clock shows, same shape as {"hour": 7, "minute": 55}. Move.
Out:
{"hour": 1, "minute": 4}
